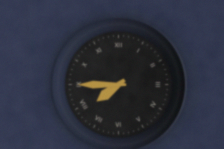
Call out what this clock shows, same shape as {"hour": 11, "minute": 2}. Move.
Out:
{"hour": 7, "minute": 45}
